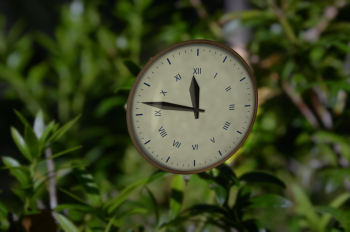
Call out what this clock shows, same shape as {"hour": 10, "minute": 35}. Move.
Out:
{"hour": 11, "minute": 47}
